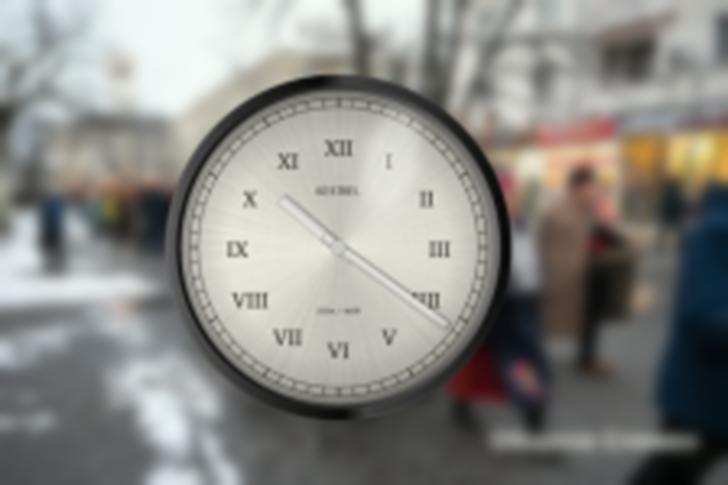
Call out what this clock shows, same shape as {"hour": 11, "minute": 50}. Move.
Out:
{"hour": 10, "minute": 21}
